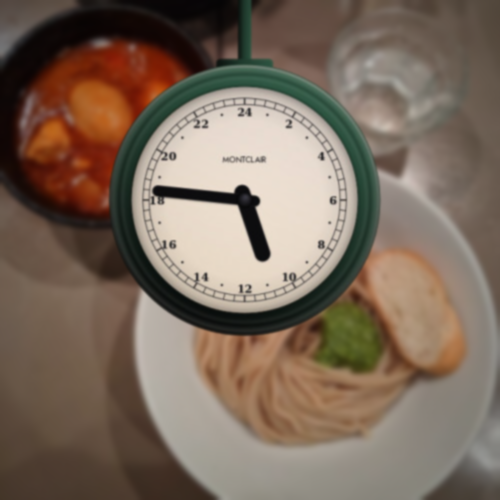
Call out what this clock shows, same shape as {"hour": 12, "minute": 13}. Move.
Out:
{"hour": 10, "minute": 46}
